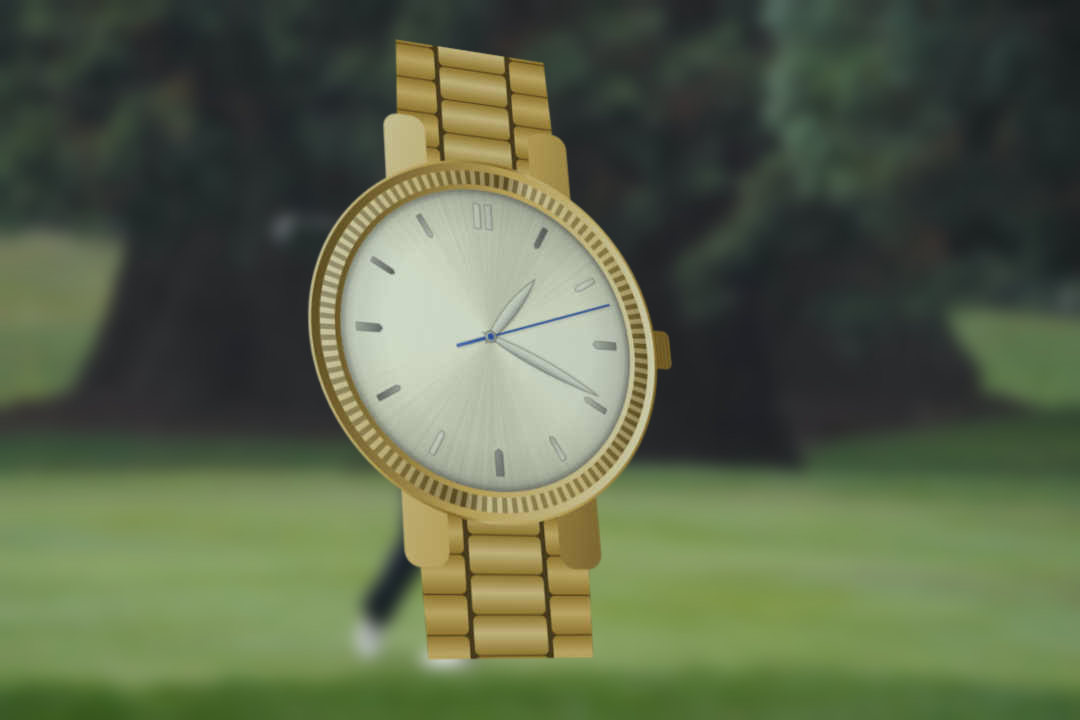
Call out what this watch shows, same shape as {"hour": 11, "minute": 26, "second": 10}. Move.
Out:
{"hour": 1, "minute": 19, "second": 12}
